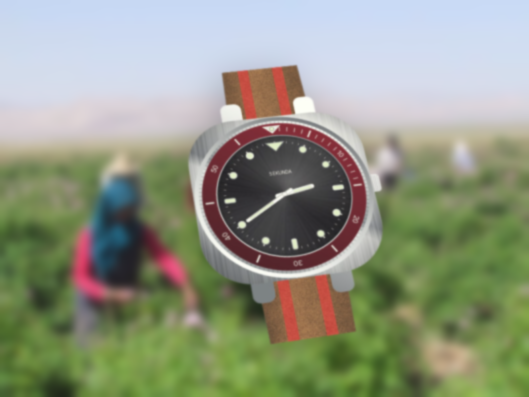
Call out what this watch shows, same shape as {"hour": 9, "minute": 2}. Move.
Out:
{"hour": 2, "minute": 40}
